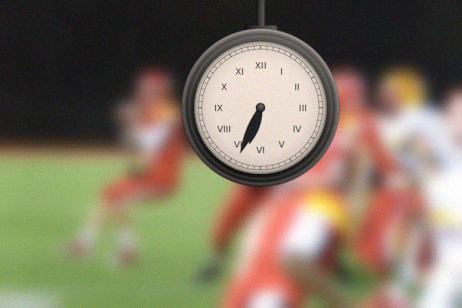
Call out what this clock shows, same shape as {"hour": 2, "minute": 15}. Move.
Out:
{"hour": 6, "minute": 34}
